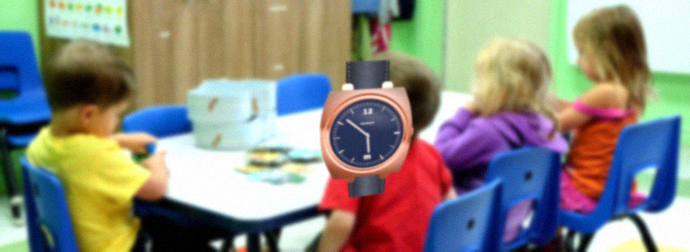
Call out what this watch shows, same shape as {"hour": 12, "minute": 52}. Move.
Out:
{"hour": 5, "minute": 52}
